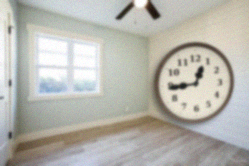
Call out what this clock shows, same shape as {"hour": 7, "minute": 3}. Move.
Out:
{"hour": 12, "minute": 44}
